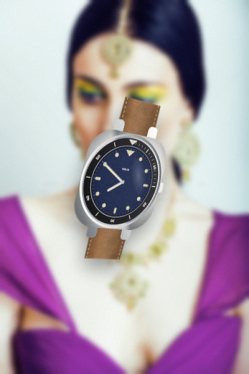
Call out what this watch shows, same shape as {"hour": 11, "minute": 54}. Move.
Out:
{"hour": 7, "minute": 50}
